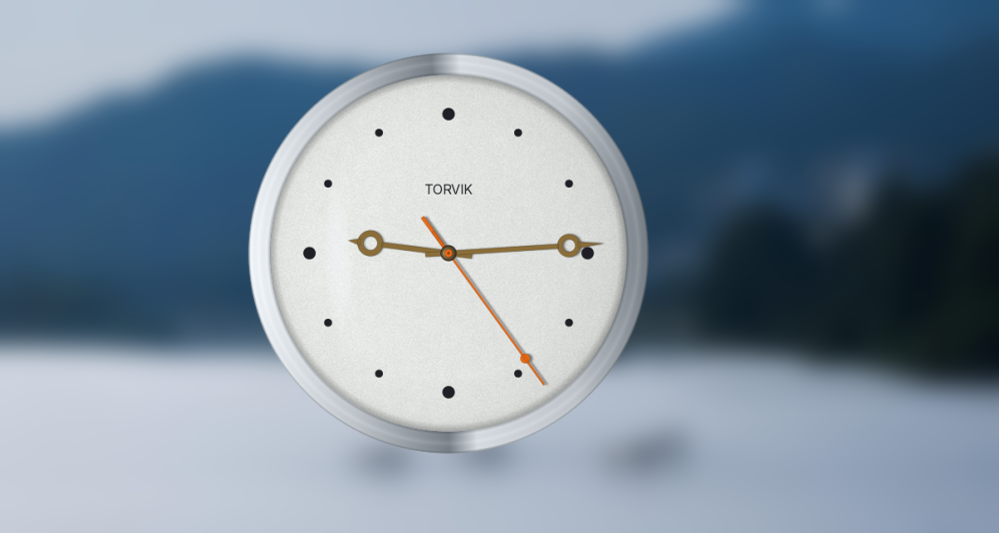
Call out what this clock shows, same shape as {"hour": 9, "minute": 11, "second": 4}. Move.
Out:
{"hour": 9, "minute": 14, "second": 24}
